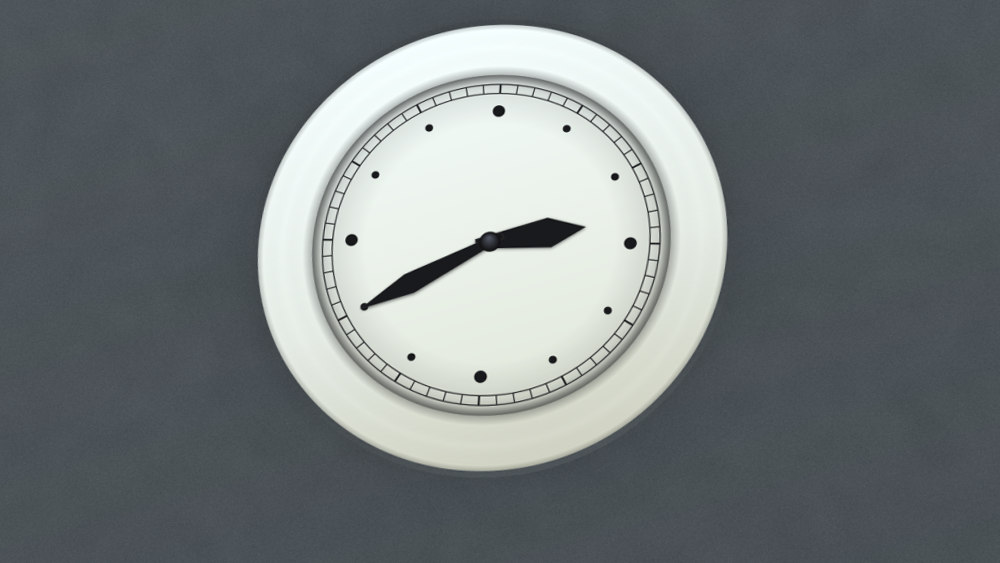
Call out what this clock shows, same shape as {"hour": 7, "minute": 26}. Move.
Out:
{"hour": 2, "minute": 40}
